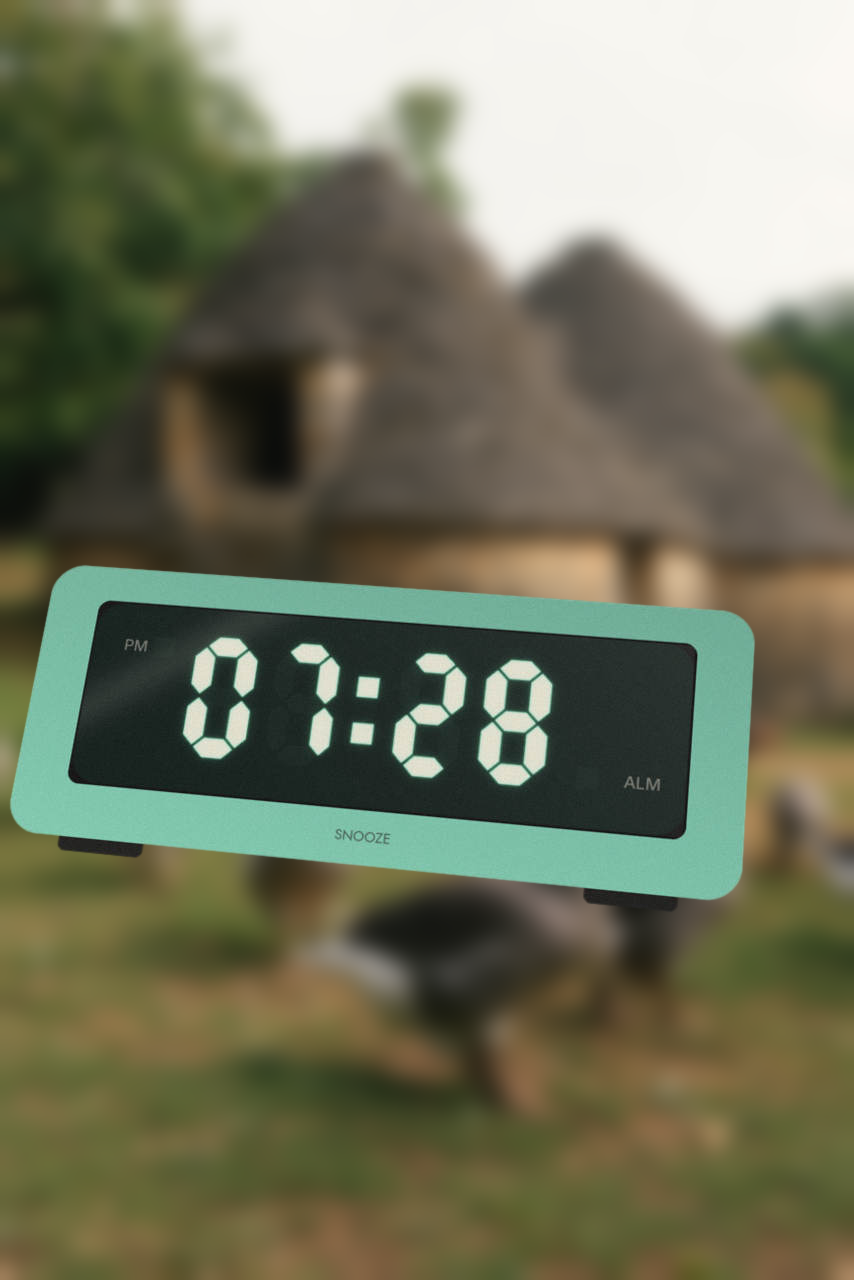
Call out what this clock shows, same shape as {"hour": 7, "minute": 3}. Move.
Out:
{"hour": 7, "minute": 28}
